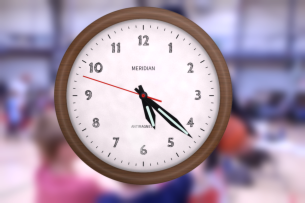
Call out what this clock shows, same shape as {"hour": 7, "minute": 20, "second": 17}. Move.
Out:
{"hour": 5, "minute": 21, "second": 48}
